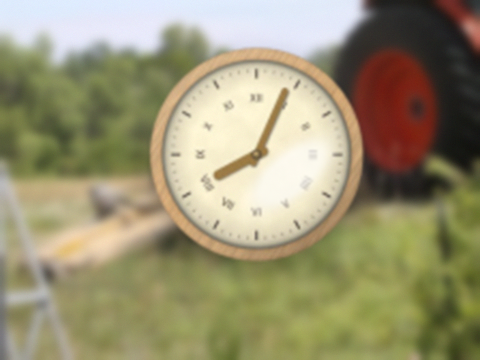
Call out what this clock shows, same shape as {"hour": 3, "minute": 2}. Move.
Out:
{"hour": 8, "minute": 4}
